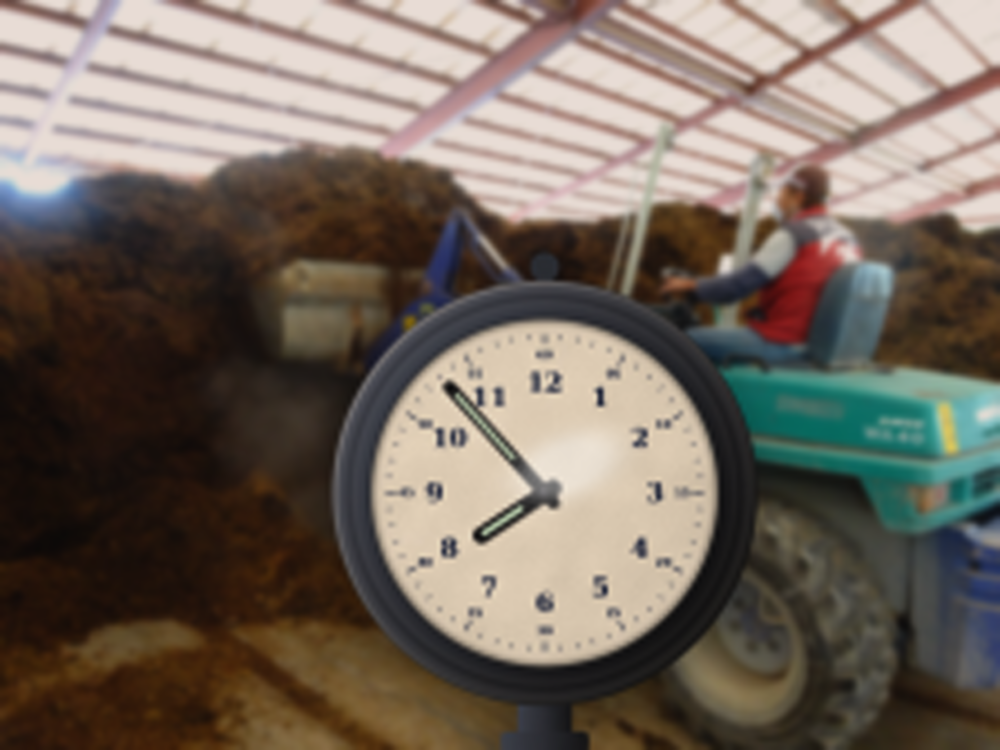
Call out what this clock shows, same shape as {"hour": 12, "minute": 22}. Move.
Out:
{"hour": 7, "minute": 53}
